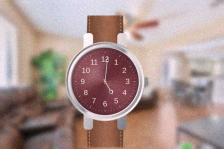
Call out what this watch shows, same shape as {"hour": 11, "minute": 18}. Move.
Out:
{"hour": 5, "minute": 1}
